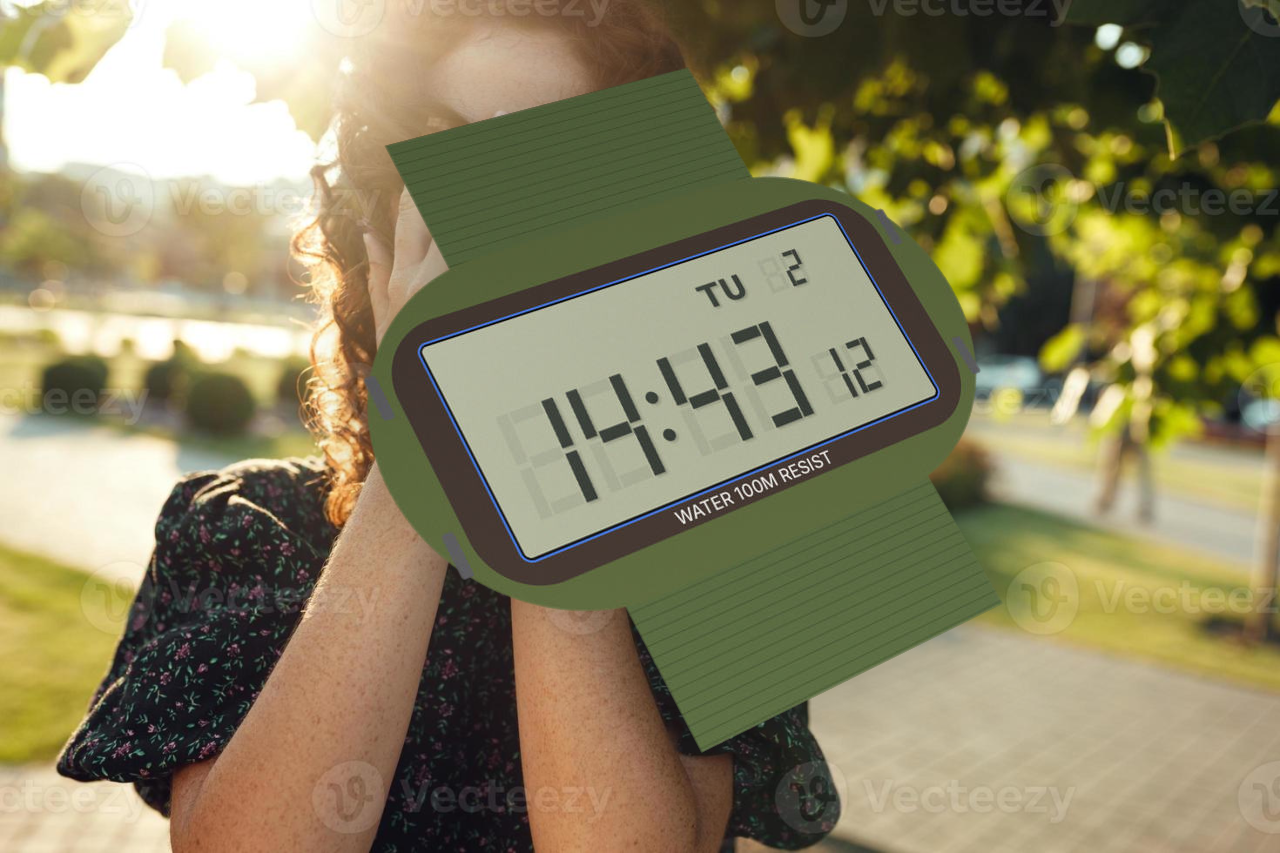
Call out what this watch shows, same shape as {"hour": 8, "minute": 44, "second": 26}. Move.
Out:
{"hour": 14, "minute": 43, "second": 12}
